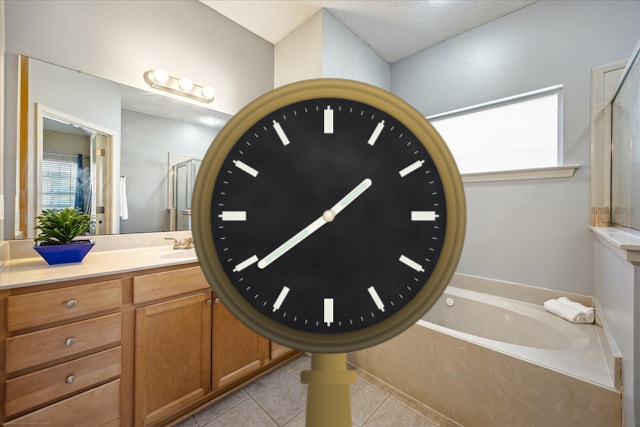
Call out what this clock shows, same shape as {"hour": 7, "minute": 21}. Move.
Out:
{"hour": 1, "minute": 39}
